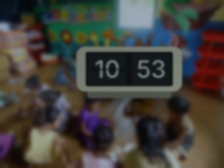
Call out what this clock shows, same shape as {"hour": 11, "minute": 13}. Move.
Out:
{"hour": 10, "minute": 53}
